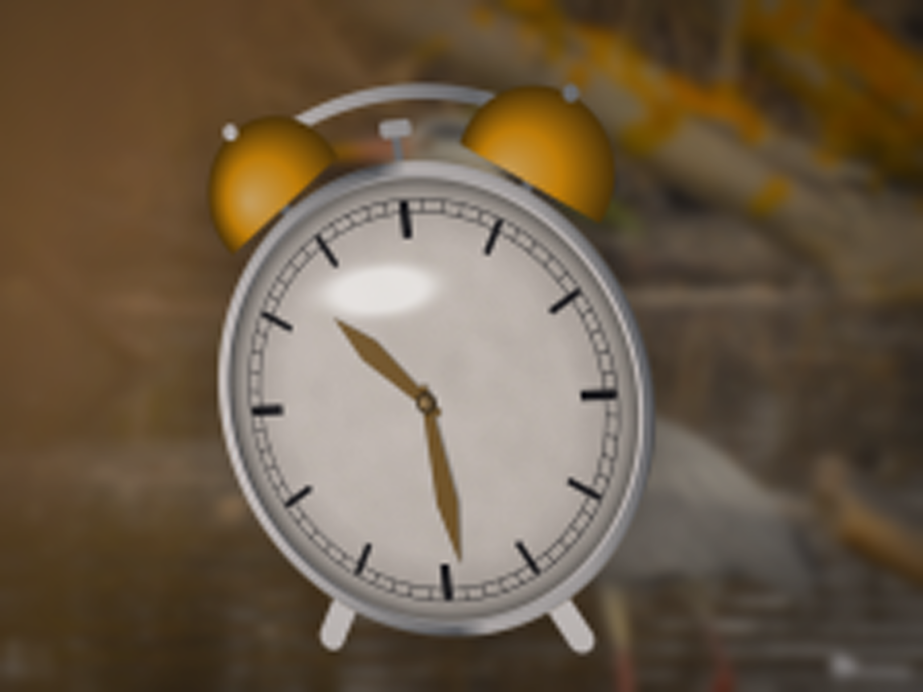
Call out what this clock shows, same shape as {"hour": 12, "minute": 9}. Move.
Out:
{"hour": 10, "minute": 29}
